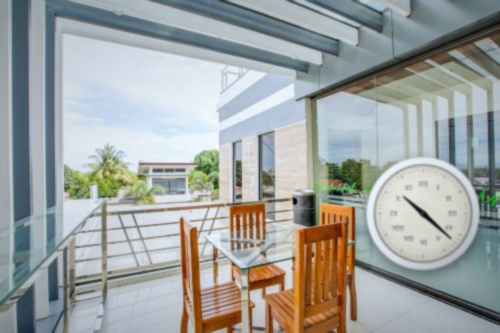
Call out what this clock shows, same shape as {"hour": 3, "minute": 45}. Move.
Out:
{"hour": 10, "minute": 22}
